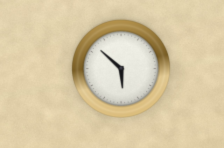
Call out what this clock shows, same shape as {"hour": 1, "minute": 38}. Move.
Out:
{"hour": 5, "minute": 52}
